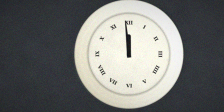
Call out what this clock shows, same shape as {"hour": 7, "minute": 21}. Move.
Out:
{"hour": 11, "minute": 59}
